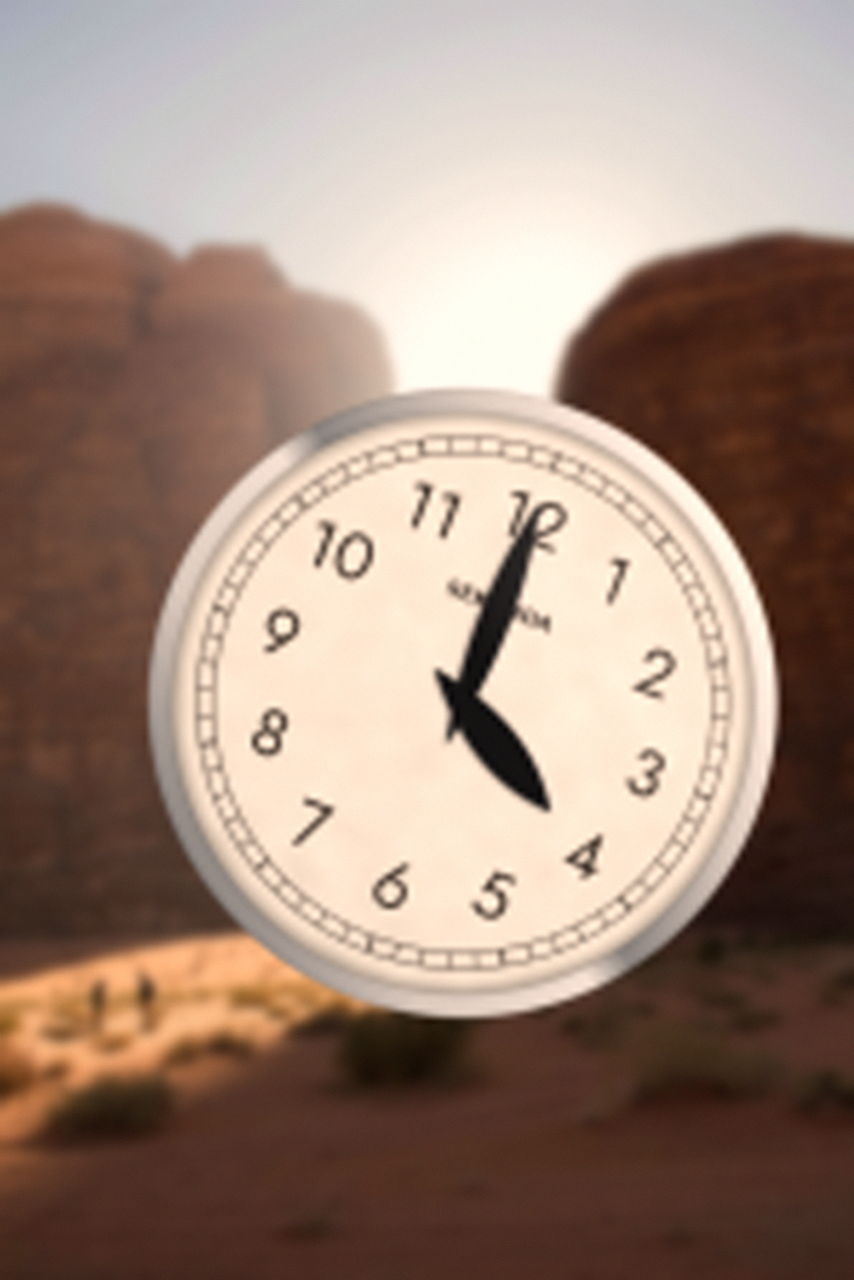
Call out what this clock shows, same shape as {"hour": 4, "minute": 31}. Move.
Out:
{"hour": 4, "minute": 0}
